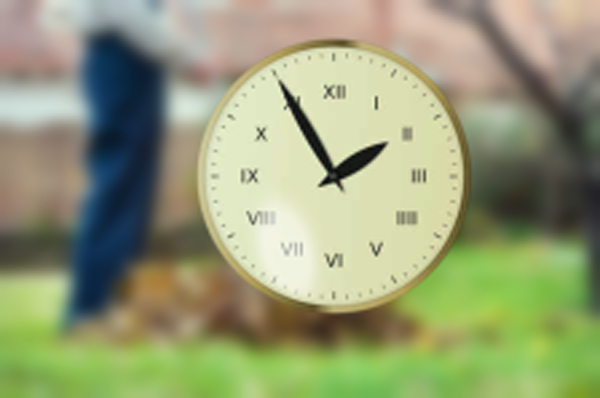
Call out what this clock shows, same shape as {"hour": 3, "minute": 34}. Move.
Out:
{"hour": 1, "minute": 55}
